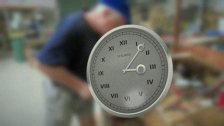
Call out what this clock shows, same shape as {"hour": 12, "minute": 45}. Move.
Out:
{"hour": 3, "minute": 7}
